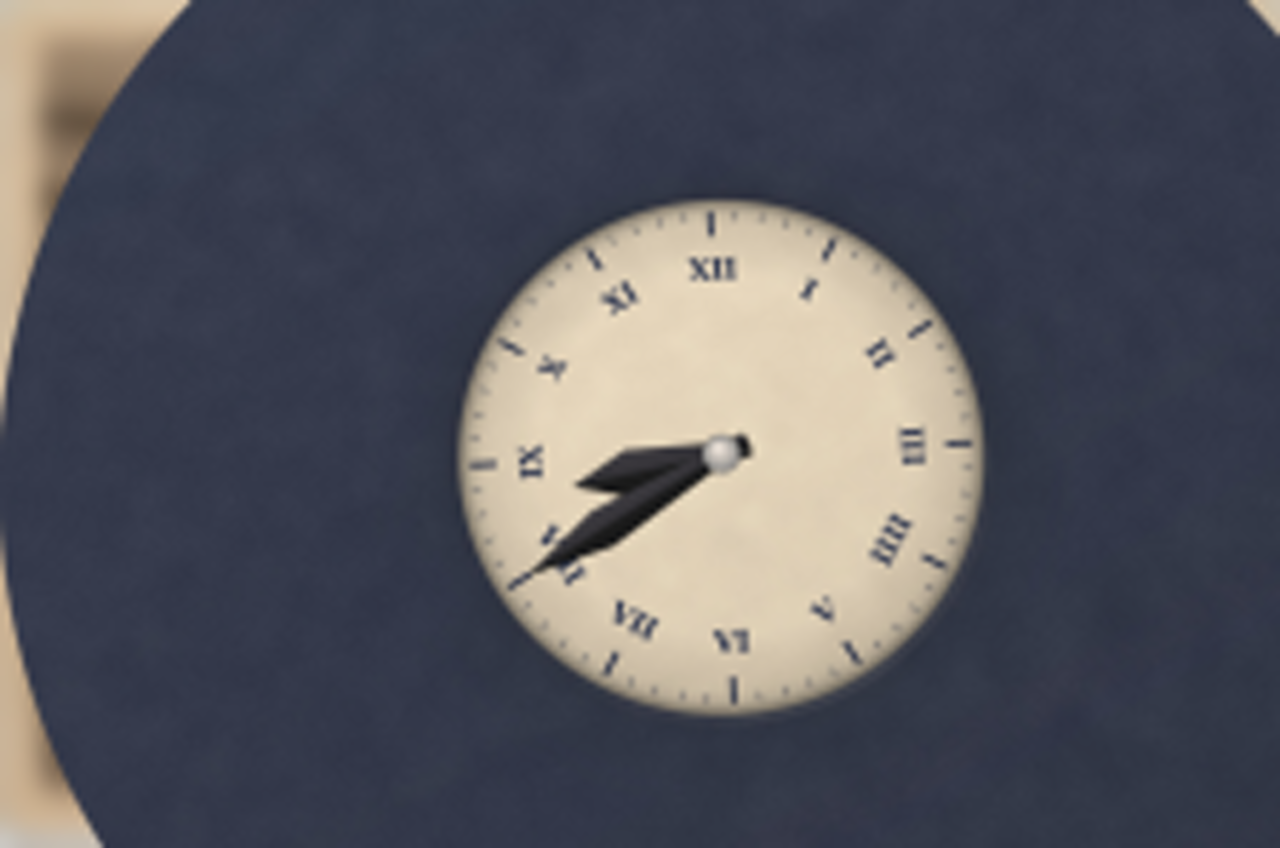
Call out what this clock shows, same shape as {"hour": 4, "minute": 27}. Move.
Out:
{"hour": 8, "minute": 40}
